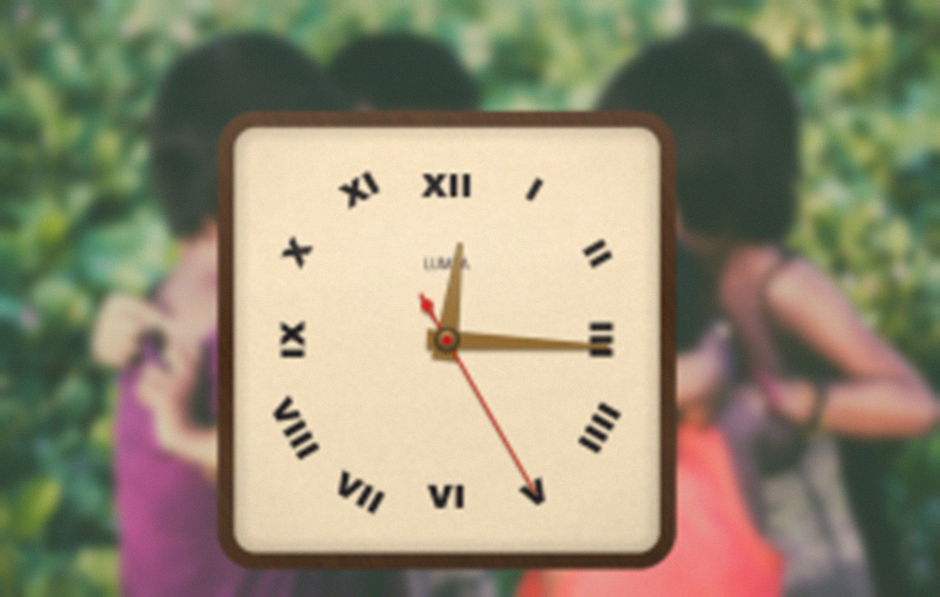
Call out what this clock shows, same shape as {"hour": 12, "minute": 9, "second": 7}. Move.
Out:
{"hour": 12, "minute": 15, "second": 25}
